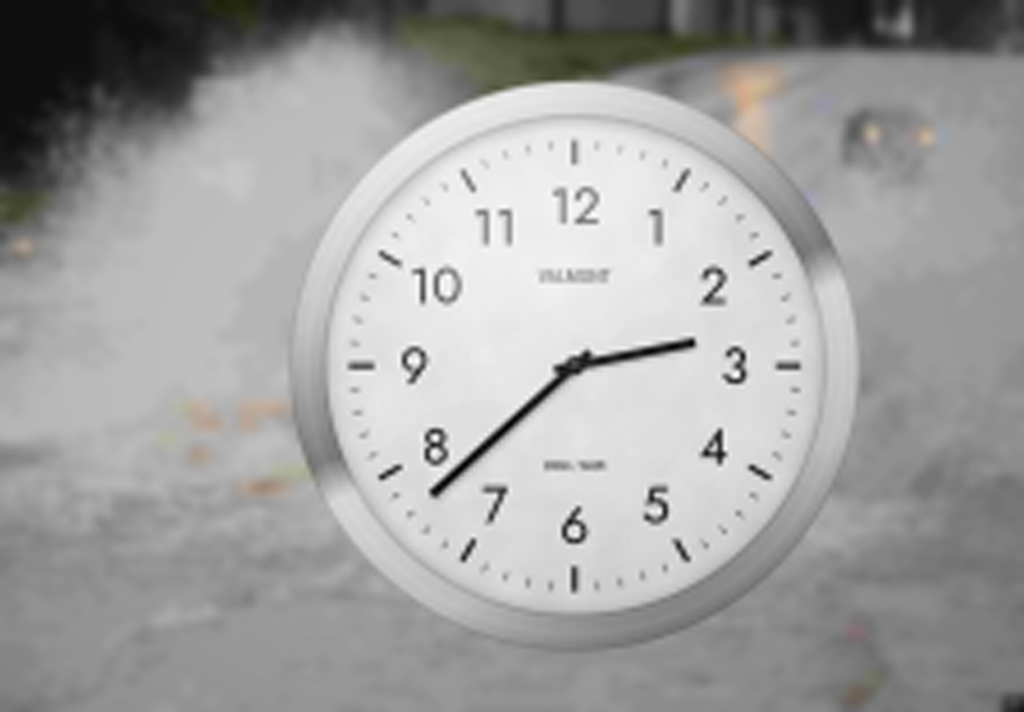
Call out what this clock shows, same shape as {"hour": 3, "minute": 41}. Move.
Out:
{"hour": 2, "minute": 38}
